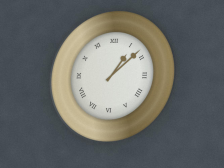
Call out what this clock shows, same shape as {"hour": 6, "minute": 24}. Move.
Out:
{"hour": 1, "minute": 8}
